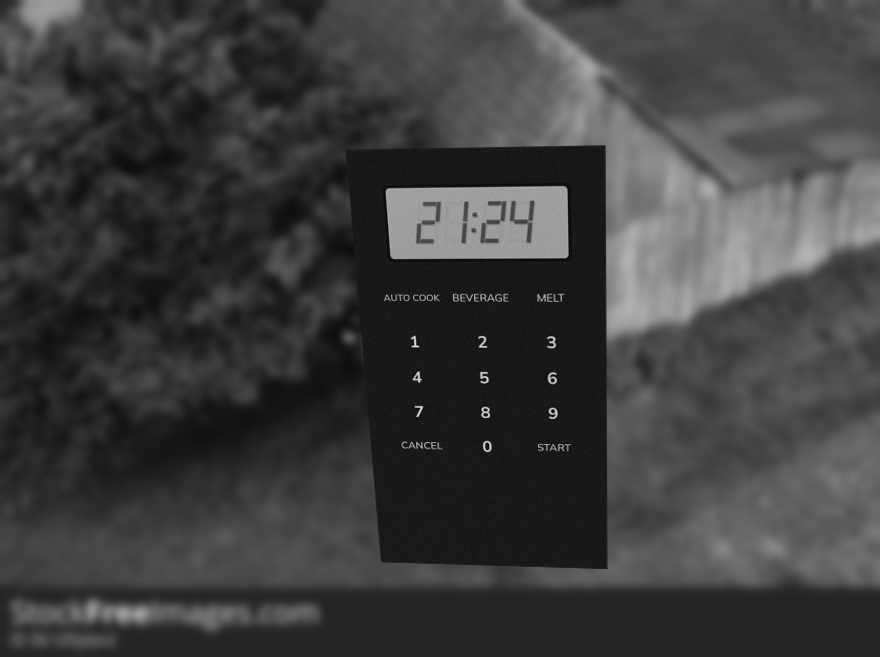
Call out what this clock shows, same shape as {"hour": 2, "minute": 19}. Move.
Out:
{"hour": 21, "minute": 24}
